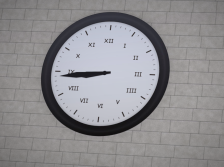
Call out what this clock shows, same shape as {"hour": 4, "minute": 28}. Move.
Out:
{"hour": 8, "minute": 44}
